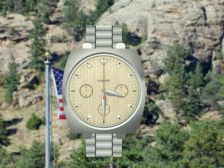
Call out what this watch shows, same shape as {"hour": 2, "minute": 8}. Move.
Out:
{"hour": 3, "minute": 30}
